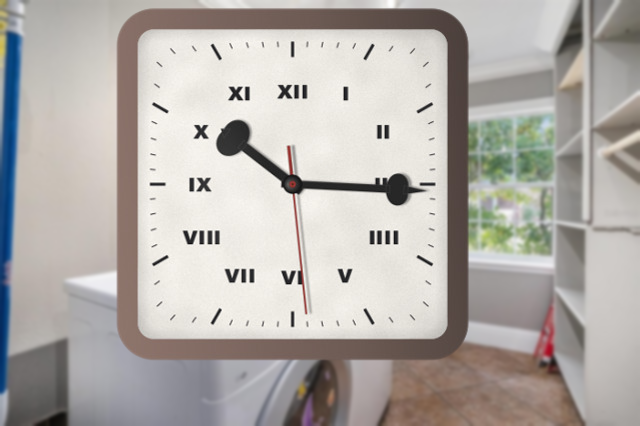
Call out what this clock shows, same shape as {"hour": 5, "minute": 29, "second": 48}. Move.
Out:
{"hour": 10, "minute": 15, "second": 29}
